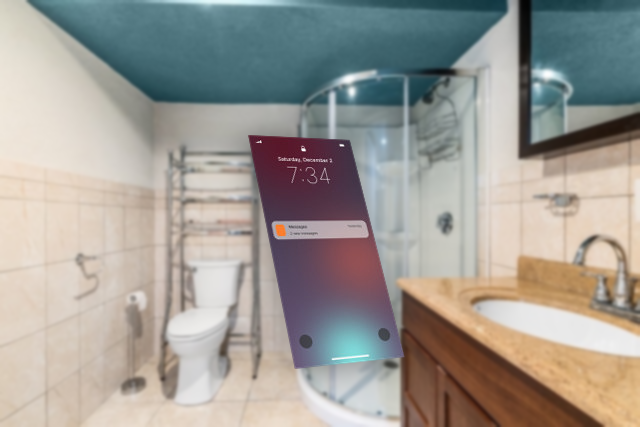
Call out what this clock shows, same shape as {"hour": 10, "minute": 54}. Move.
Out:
{"hour": 7, "minute": 34}
